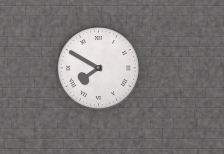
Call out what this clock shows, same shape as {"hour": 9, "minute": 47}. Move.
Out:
{"hour": 7, "minute": 50}
